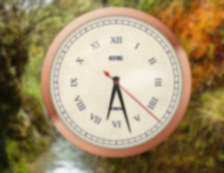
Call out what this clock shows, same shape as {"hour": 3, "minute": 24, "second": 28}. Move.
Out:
{"hour": 6, "minute": 27, "second": 22}
